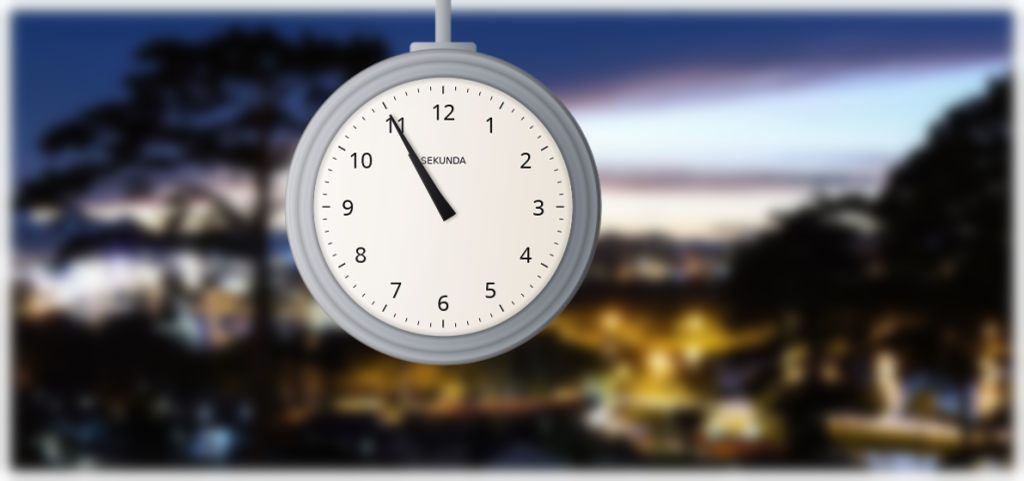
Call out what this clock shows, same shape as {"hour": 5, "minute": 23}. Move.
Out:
{"hour": 10, "minute": 55}
